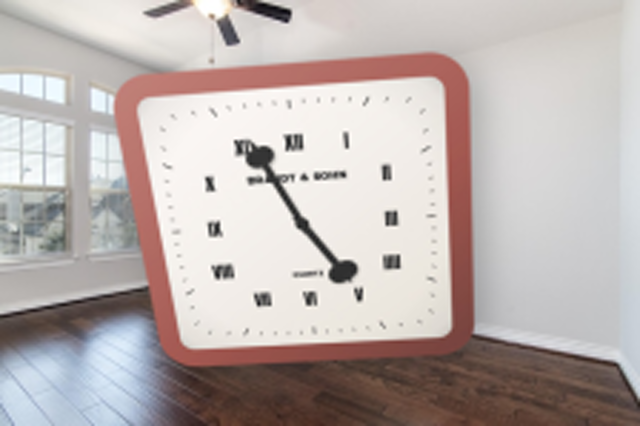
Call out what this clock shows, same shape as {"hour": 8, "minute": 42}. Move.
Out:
{"hour": 4, "minute": 56}
